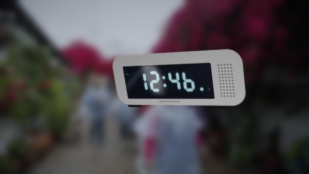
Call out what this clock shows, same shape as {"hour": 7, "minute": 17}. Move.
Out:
{"hour": 12, "minute": 46}
